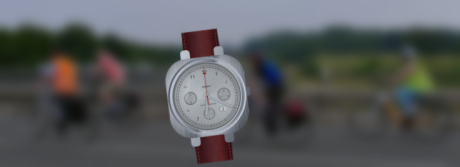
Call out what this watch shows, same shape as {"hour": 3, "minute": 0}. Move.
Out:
{"hour": 6, "minute": 20}
